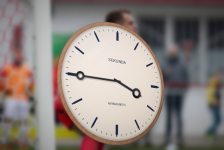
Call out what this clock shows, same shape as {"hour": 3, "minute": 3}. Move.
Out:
{"hour": 3, "minute": 45}
